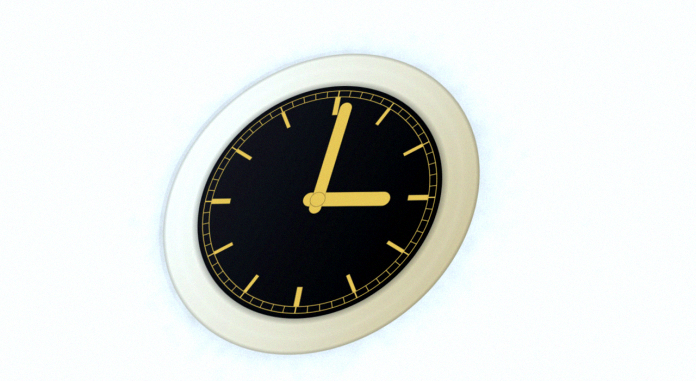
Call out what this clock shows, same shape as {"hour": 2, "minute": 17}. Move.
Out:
{"hour": 3, "minute": 1}
